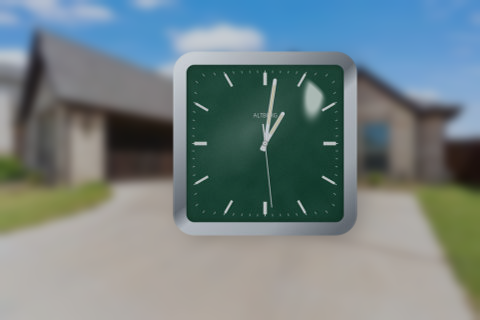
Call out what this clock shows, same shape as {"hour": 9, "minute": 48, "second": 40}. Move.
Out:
{"hour": 1, "minute": 1, "second": 29}
